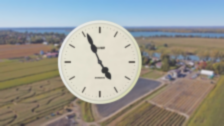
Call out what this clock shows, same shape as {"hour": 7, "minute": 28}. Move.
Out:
{"hour": 4, "minute": 56}
